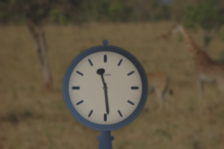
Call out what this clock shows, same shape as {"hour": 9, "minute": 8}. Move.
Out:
{"hour": 11, "minute": 29}
